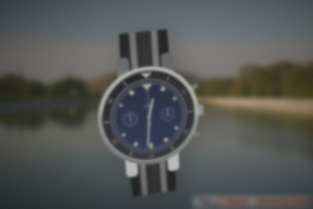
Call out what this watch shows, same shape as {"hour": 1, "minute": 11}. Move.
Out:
{"hour": 12, "minute": 31}
